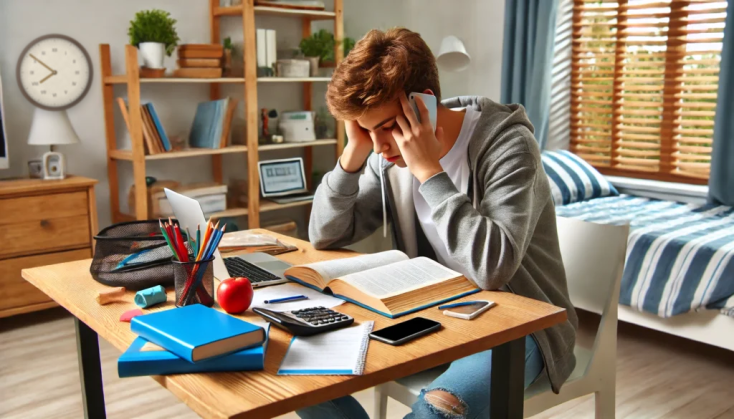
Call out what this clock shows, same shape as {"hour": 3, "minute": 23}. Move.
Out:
{"hour": 7, "minute": 51}
